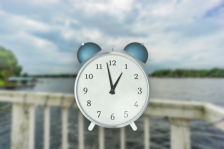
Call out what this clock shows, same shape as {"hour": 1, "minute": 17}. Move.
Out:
{"hour": 12, "minute": 58}
